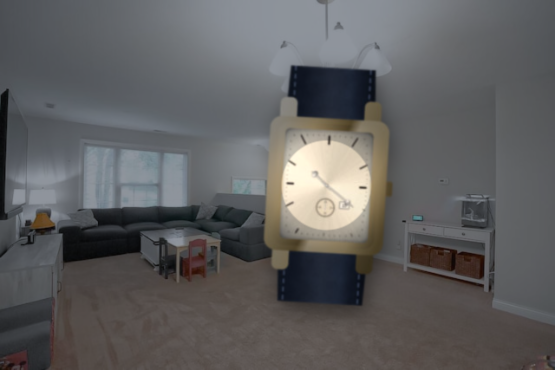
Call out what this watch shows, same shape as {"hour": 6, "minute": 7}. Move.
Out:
{"hour": 10, "minute": 21}
